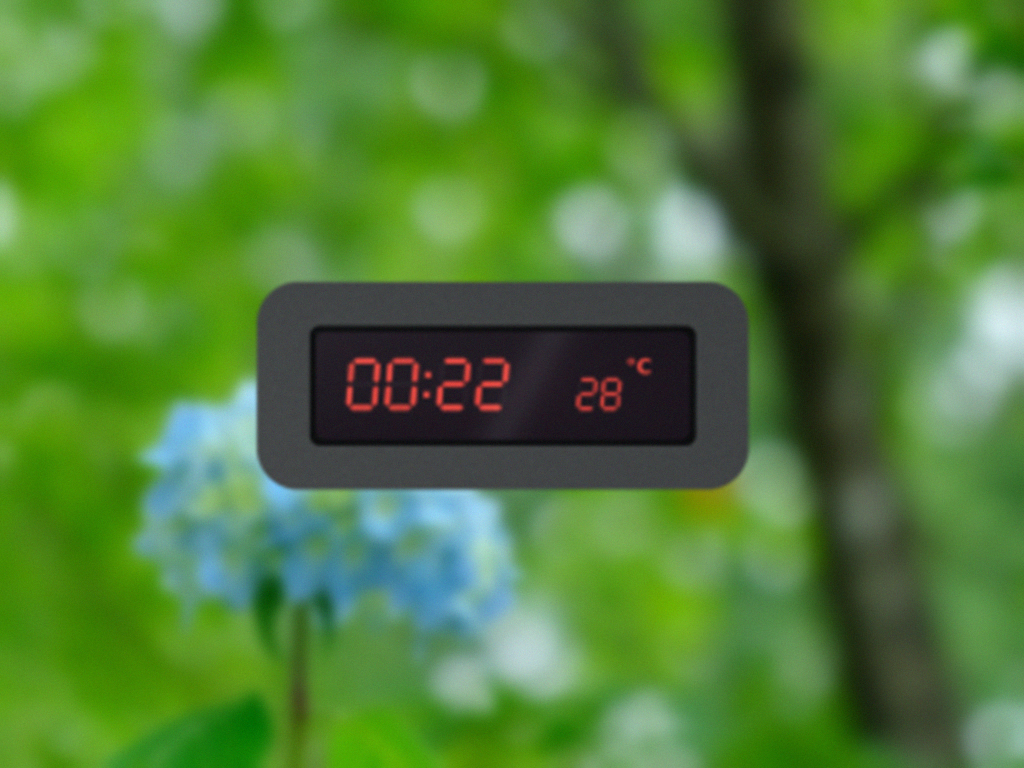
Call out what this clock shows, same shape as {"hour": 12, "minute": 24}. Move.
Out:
{"hour": 0, "minute": 22}
